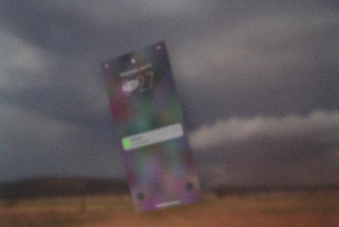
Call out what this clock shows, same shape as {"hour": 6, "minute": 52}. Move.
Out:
{"hour": 9, "minute": 27}
